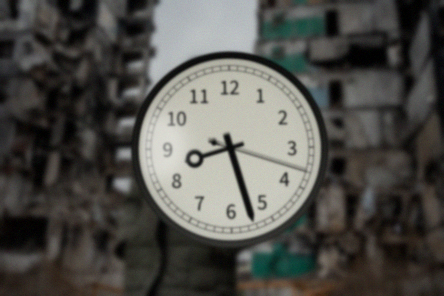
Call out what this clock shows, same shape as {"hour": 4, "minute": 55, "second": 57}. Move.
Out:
{"hour": 8, "minute": 27, "second": 18}
